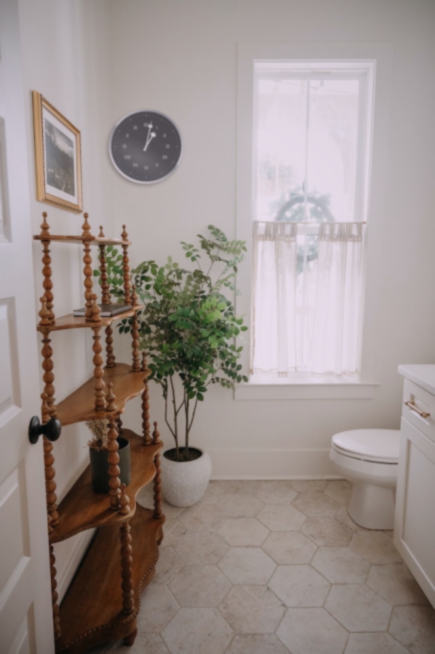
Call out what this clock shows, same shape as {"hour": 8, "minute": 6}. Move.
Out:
{"hour": 1, "minute": 2}
